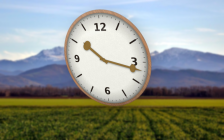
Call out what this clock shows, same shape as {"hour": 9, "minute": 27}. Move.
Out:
{"hour": 10, "minute": 17}
